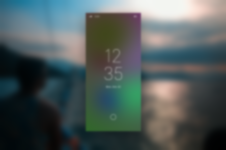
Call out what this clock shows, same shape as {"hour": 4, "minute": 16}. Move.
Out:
{"hour": 12, "minute": 35}
